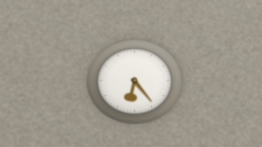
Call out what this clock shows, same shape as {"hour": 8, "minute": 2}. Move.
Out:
{"hour": 6, "minute": 24}
